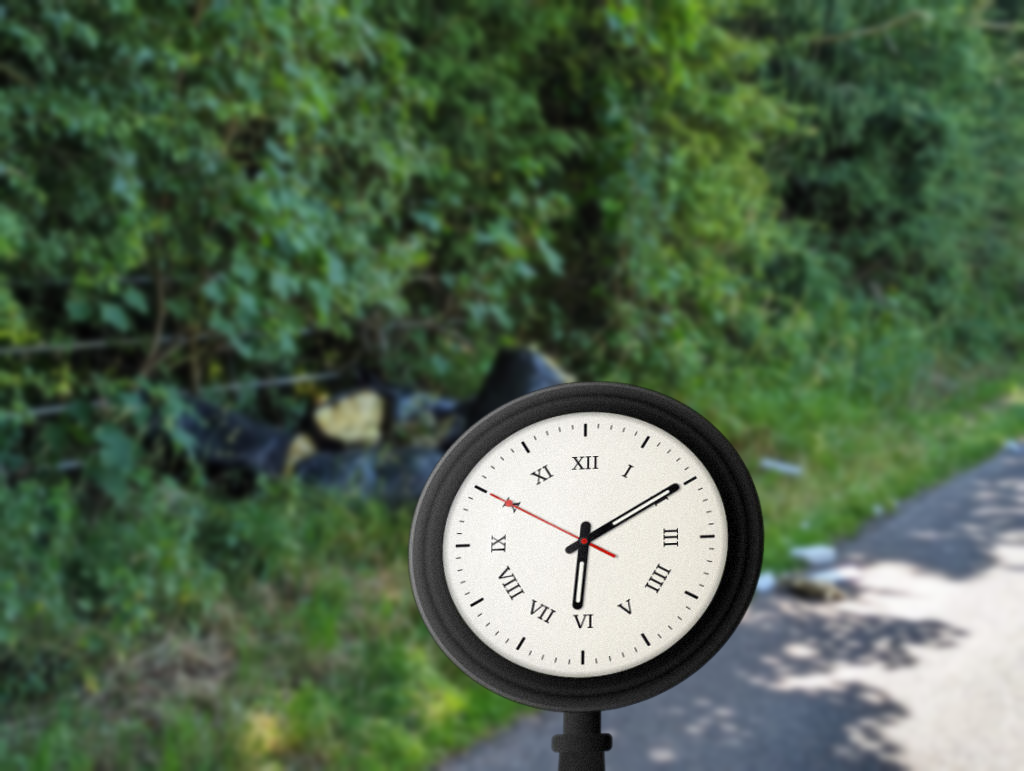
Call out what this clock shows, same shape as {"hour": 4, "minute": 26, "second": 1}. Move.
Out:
{"hour": 6, "minute": 9, "second": 50}
